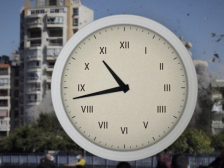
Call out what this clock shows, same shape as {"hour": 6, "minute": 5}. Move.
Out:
{"hour": 10, "minute": 43}
